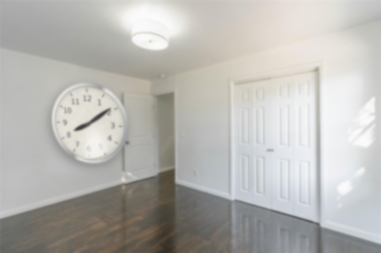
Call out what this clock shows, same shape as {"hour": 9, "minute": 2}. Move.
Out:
{"hour": 8, "minute": 9}
